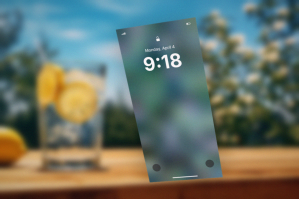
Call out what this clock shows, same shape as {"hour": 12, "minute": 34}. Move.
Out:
{"hour": 9, "minute": 18}
